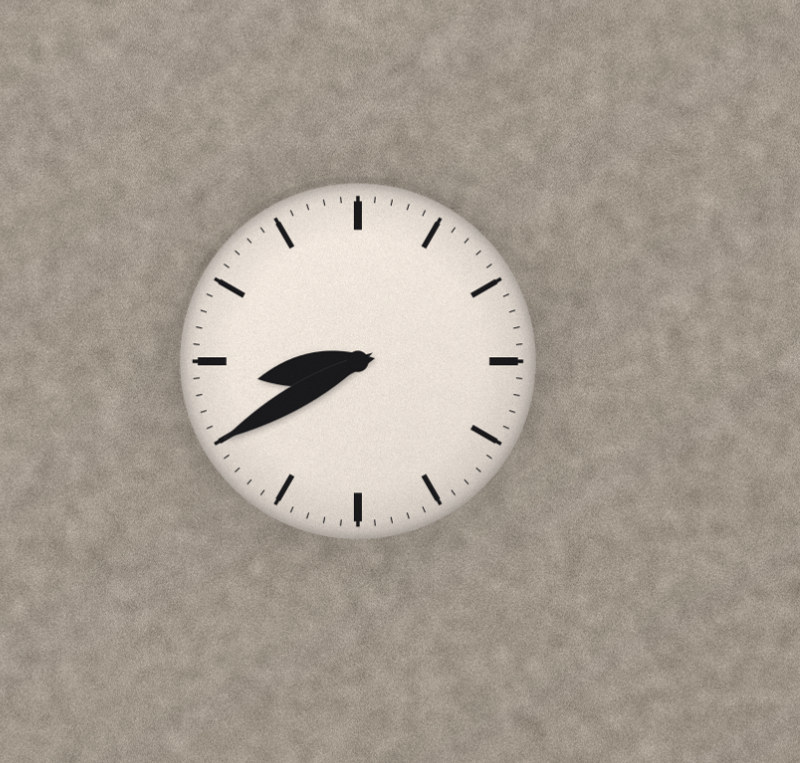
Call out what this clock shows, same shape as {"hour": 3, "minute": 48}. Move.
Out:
{"hour": 8, "minute": 40}
